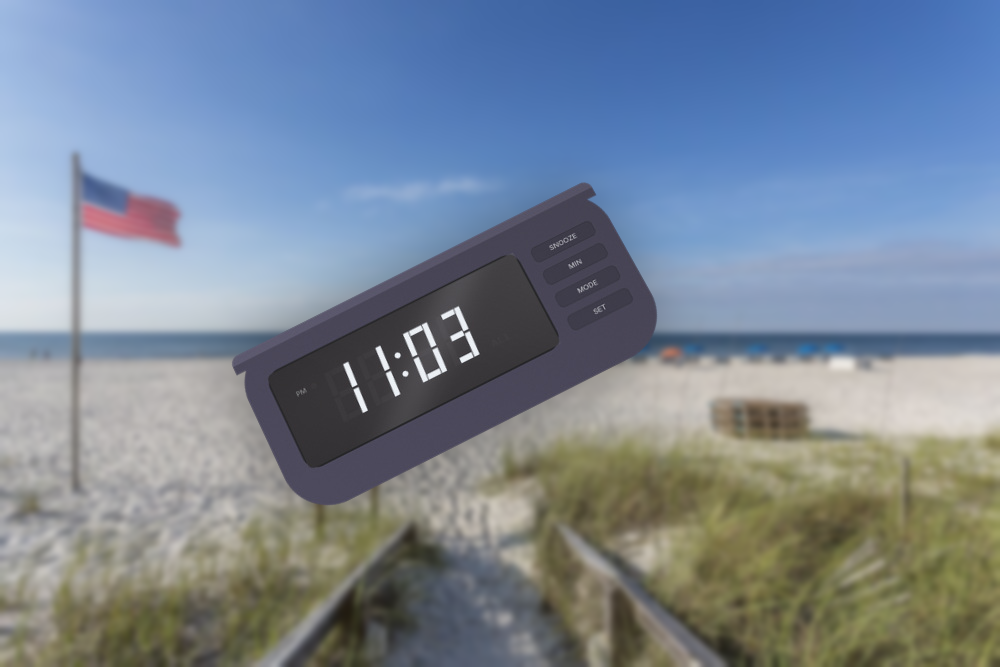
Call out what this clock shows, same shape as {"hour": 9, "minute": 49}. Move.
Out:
{"hour": 11, "minute": 3}
